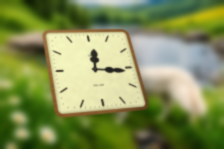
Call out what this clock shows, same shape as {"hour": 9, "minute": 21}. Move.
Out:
{"hour": 12, "minute": 16}
